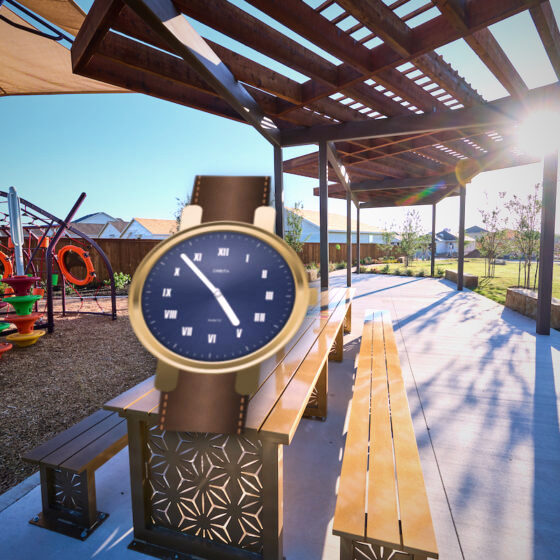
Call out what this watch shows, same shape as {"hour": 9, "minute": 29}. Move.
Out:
{"hour": 4, "minute": 53}
